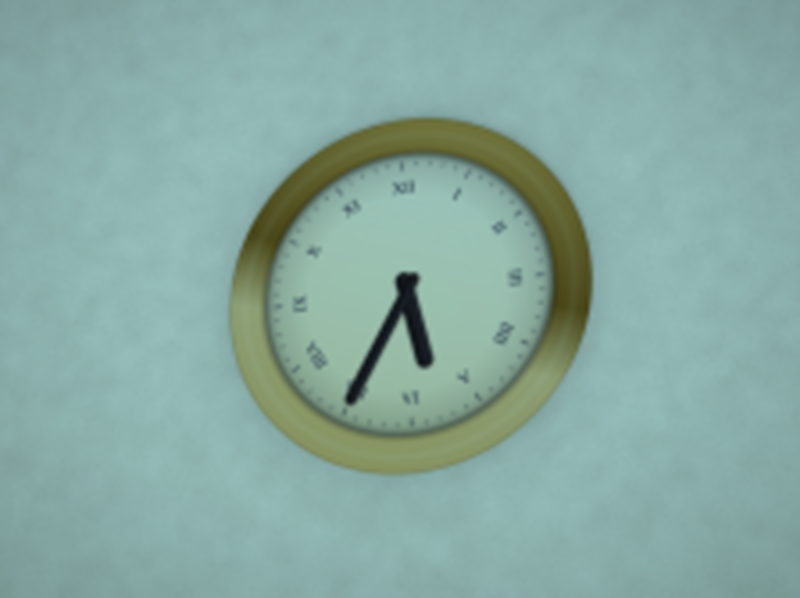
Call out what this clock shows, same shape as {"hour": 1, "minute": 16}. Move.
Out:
{"hour": 5, "minute": 35}
